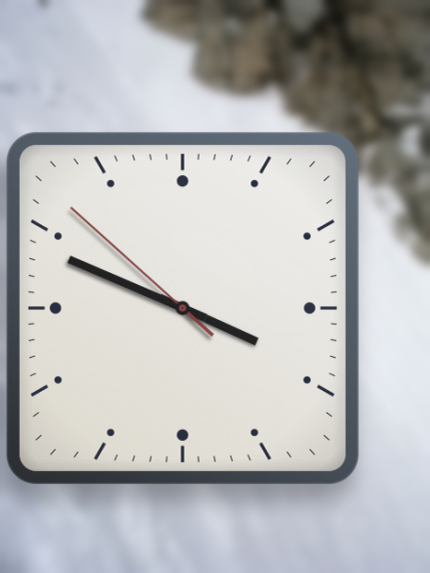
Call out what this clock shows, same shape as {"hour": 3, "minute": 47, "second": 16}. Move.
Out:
{"hour": 3, "minute": 48, "second": 52}
